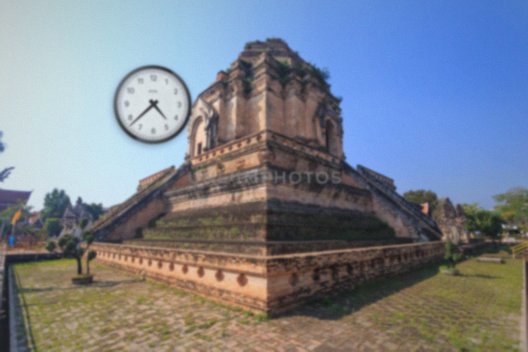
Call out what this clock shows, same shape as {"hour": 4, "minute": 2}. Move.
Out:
{"hour": 4, "minute": 38}
